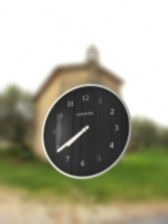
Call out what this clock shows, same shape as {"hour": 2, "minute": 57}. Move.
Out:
{"hour": 7, "minute": 39}
